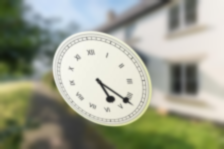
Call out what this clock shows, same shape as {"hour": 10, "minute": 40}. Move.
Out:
{"hour": 5, "minute": 22}
